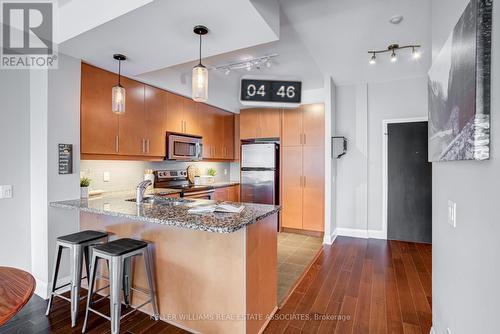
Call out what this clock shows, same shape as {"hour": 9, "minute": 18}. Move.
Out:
{"hour": 4, "minute": 46}
